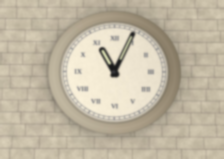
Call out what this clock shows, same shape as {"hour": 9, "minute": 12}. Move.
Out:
{"hour": 11, "minute": 4}
